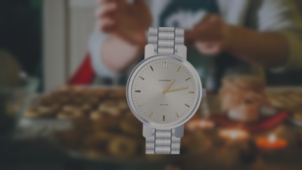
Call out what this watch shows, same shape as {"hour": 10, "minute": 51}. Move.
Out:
{"hour": 1, "minute": 13}
